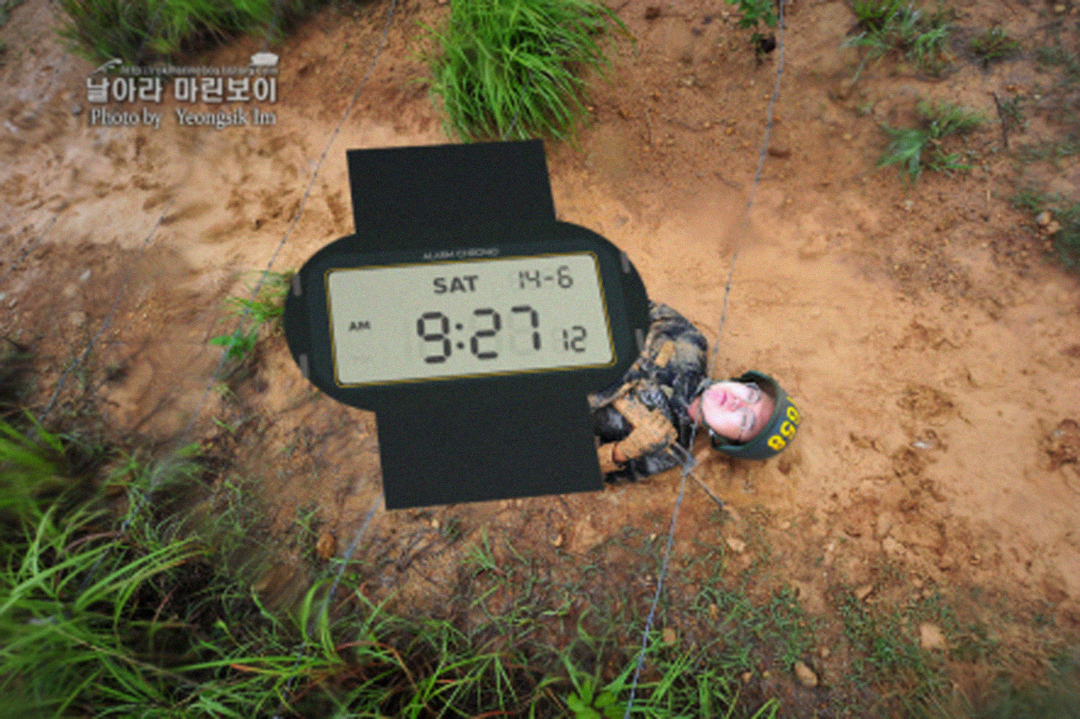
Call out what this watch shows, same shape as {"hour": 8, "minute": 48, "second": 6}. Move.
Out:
{"hour": 9, "minute": 27, "second": 12}
